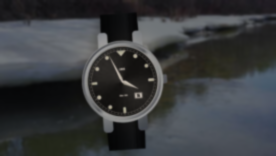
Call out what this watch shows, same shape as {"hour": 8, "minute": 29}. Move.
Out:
{"hour": 3, "minute": 56}
